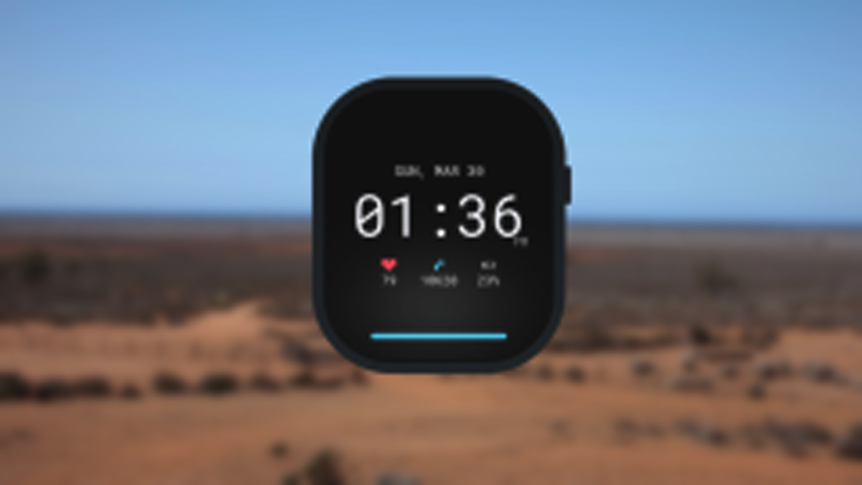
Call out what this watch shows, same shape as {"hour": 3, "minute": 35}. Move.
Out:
{"hour": 1, "minute": 36}
